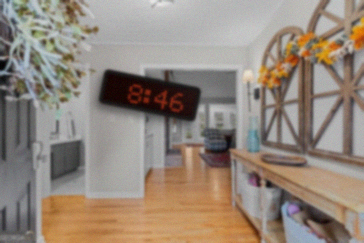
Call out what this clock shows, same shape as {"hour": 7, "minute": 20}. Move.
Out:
{"hour": 8, "minute": 46}
